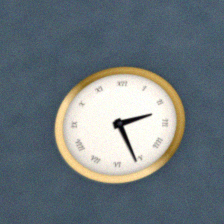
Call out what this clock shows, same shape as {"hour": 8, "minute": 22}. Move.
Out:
{"hour": 2, "minute": 26}
